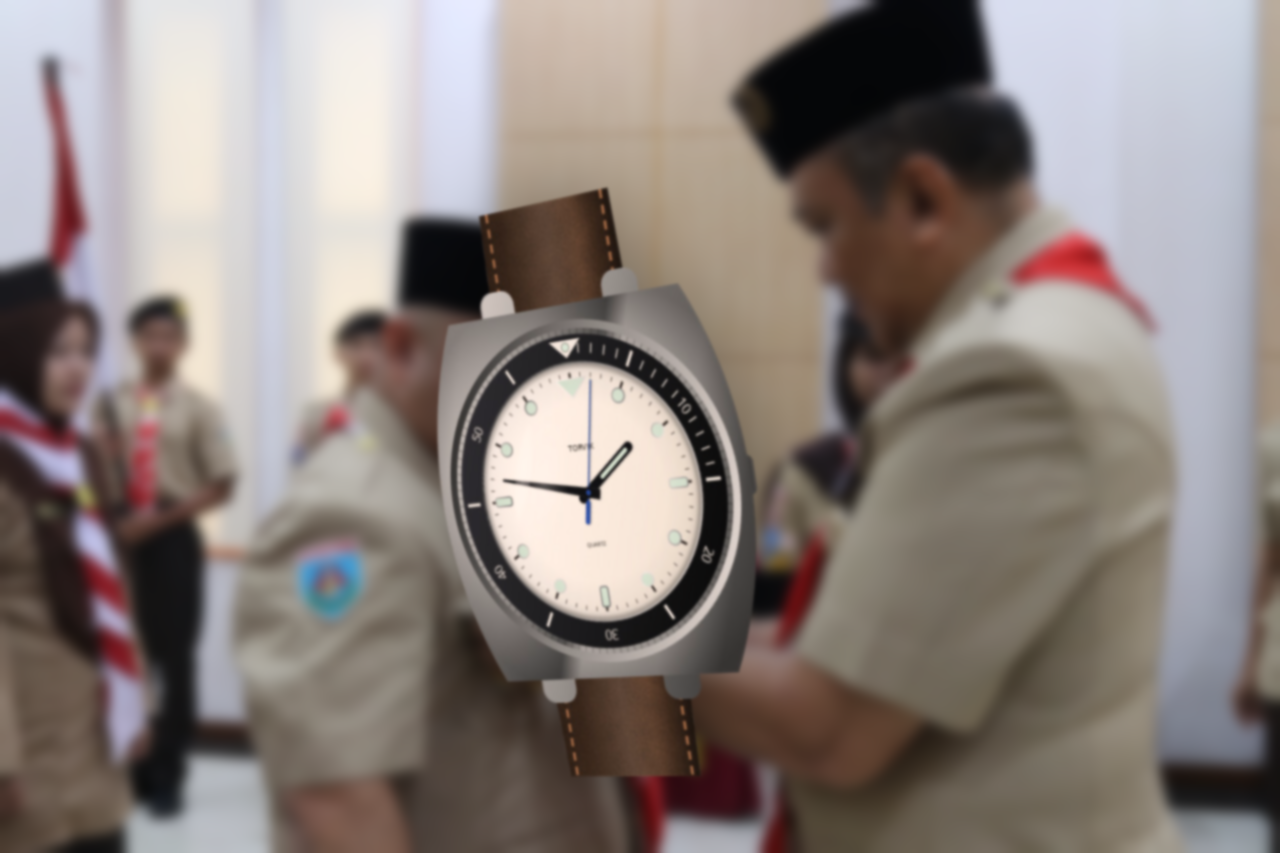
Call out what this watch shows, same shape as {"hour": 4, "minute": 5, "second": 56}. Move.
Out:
{"hour": 1, "minute": 47, "second": 2}
